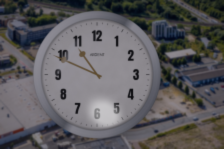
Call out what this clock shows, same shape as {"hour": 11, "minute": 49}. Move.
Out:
{"hour": 10, "minute": 49}
